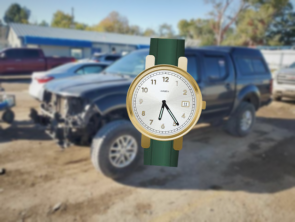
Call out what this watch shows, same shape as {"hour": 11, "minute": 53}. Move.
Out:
{"hour": 6, "minute": 24}
